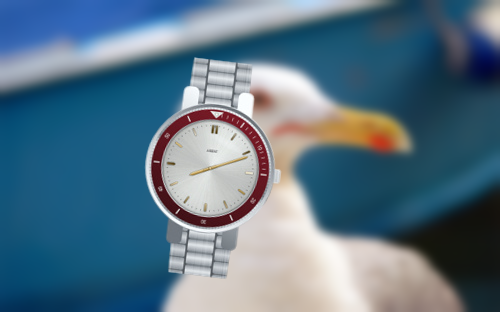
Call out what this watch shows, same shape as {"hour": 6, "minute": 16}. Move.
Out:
{"hour": 8, "minute": 11}
